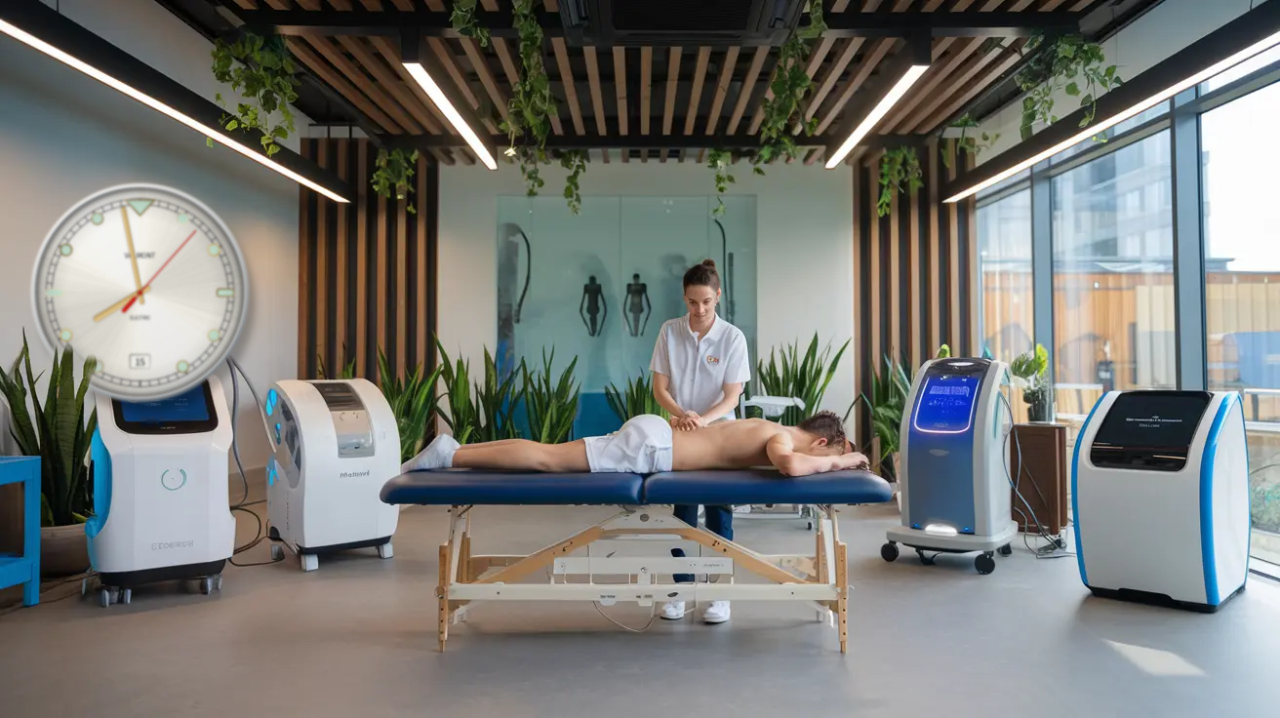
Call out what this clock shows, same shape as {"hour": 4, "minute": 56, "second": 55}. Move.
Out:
{"hour": 7, "minute": 58, "second": 7}
